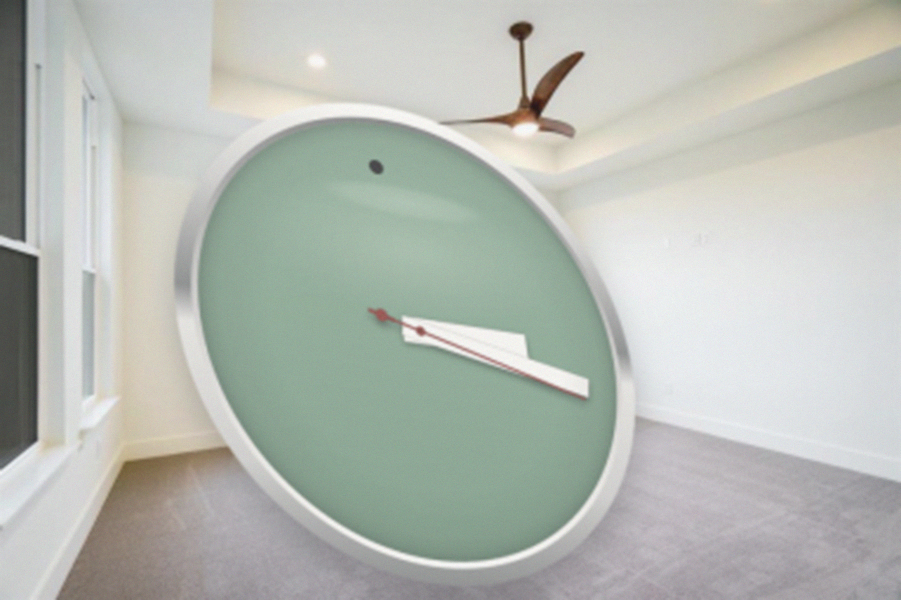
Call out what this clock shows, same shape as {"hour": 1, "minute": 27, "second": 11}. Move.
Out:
{"hour": 3, "minute": 18, "second": 19}
